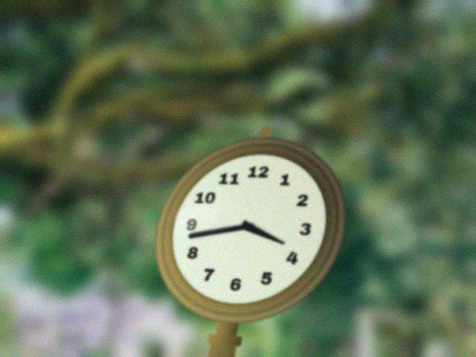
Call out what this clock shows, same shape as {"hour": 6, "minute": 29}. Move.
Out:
{"hour": 3, "minute": 43}
